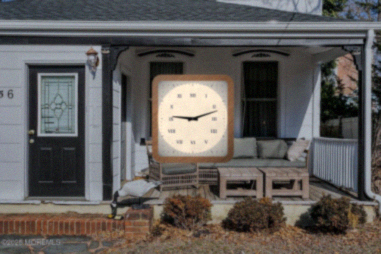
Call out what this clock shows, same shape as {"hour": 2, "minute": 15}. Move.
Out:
{"hour": 9, "minute": 12}
